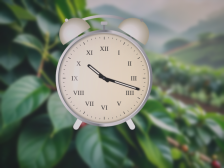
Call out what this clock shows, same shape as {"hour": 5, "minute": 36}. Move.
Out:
{"hour": 10, "minute": 18}
